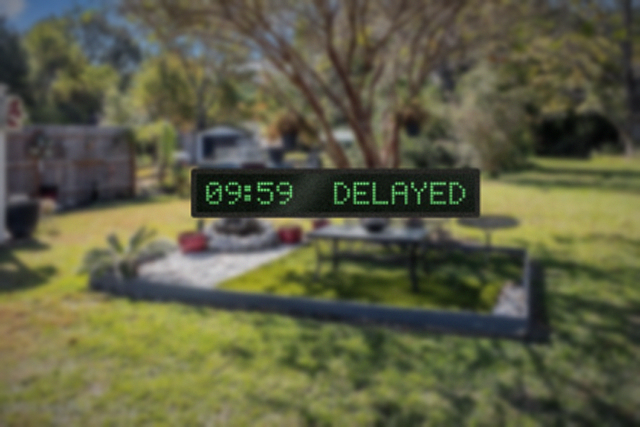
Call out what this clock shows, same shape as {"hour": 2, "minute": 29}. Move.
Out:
{"hour": 9, "minute": 59}
